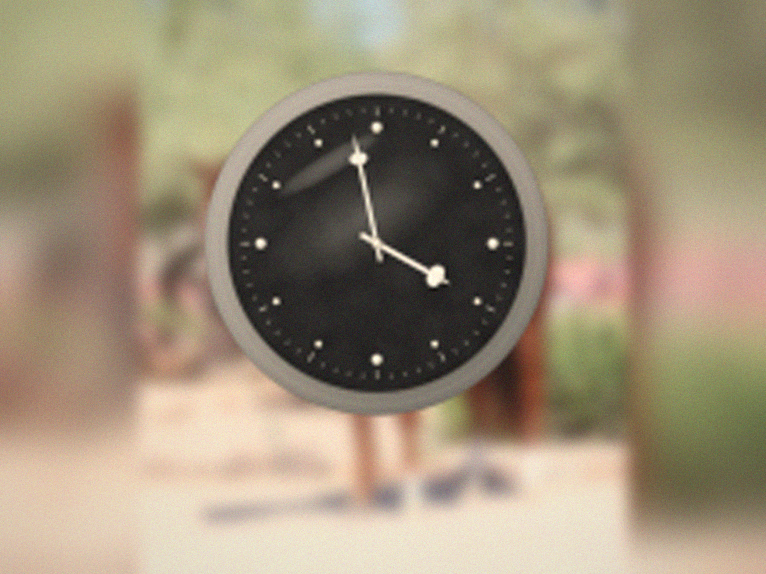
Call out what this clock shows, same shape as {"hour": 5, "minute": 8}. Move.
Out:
{"hour": 3, "minute": 58}
